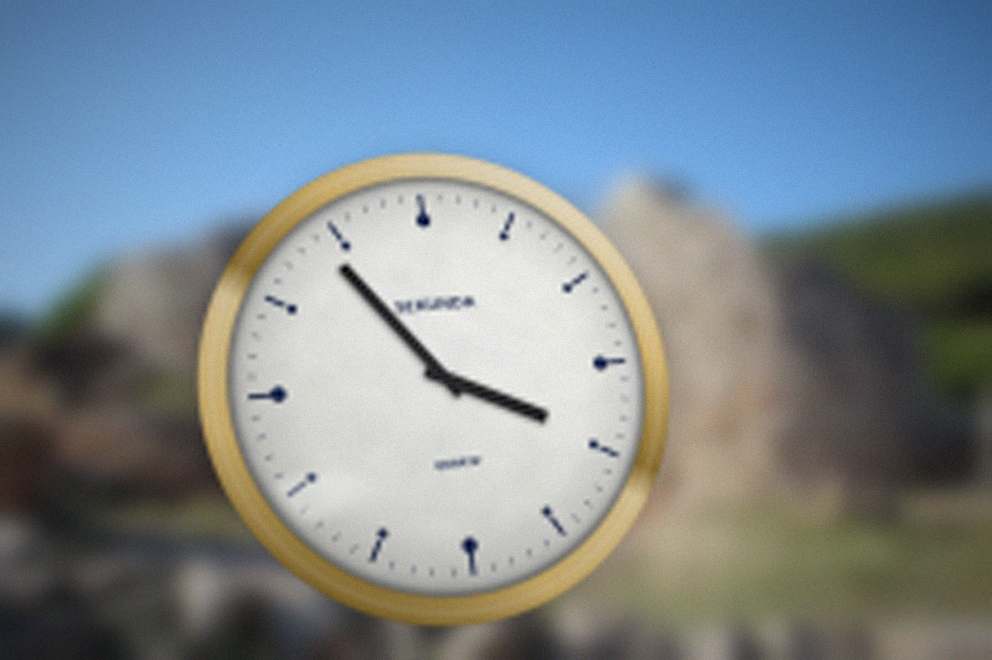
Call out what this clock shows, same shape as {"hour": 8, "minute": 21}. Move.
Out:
{"hour": 3, "minute": 54}
